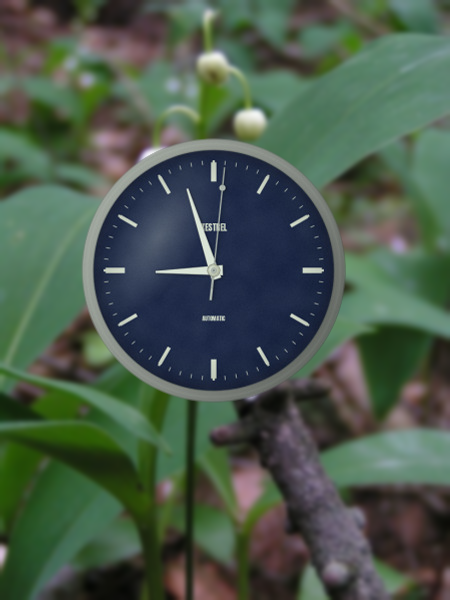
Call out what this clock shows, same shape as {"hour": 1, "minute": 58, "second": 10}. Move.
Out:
{"hour": 8, "minute": 57, "second": 1}
